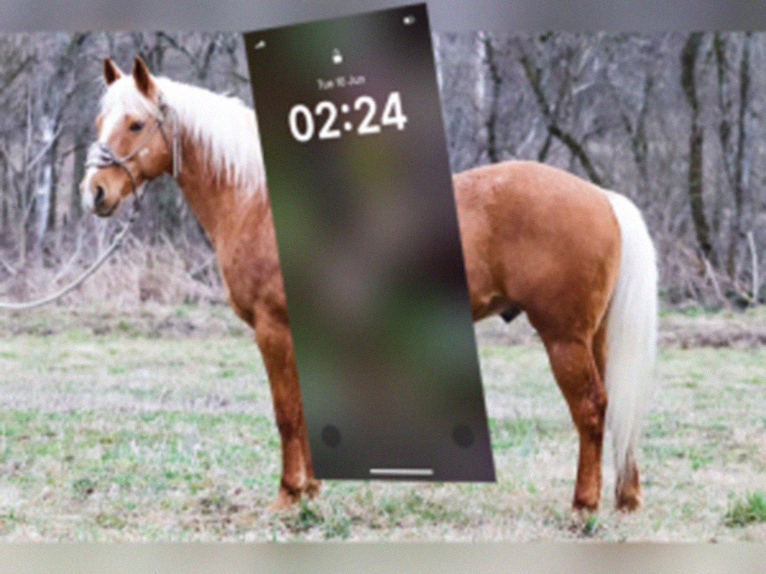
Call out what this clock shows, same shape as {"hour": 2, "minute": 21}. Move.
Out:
{"hour": 2, "minute": 24}
